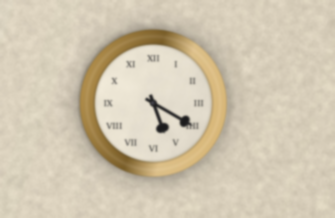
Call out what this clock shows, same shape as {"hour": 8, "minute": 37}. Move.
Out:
{"hour": 5, "minute": 20}
